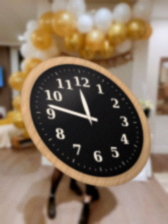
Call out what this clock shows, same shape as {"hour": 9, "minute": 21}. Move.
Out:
{"hour": 11, "minute": 47}
